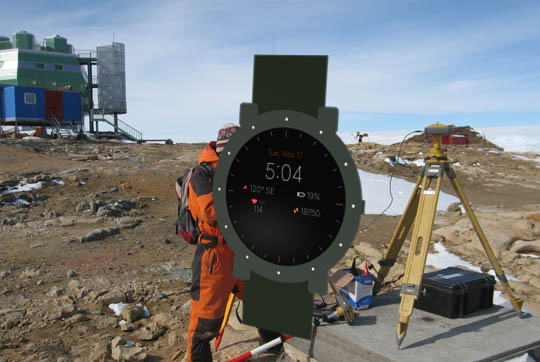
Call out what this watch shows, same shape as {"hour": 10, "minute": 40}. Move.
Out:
{"hour": 5, "minute": 4}
